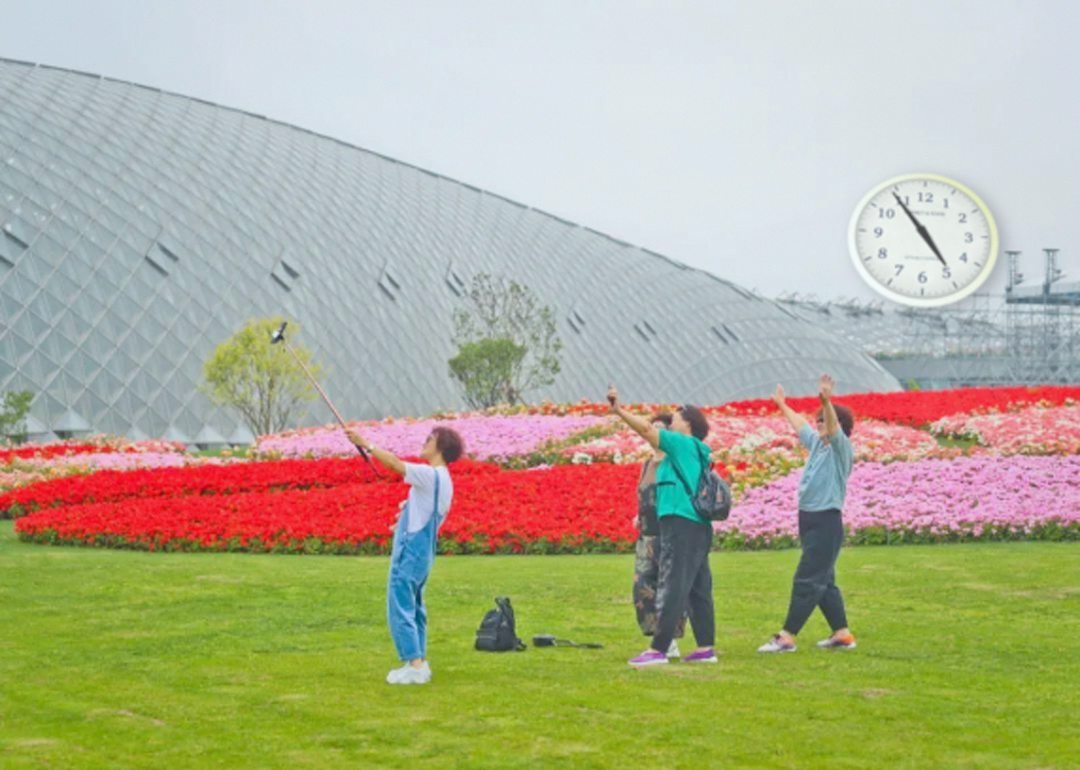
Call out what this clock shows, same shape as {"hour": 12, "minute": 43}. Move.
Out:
{"hour": 4, "minute": 54}
